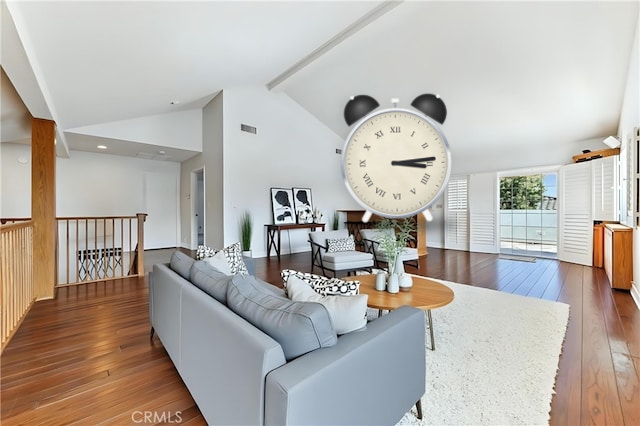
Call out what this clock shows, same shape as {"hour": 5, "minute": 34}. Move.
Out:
{"hour": 3, "minute": 14}
